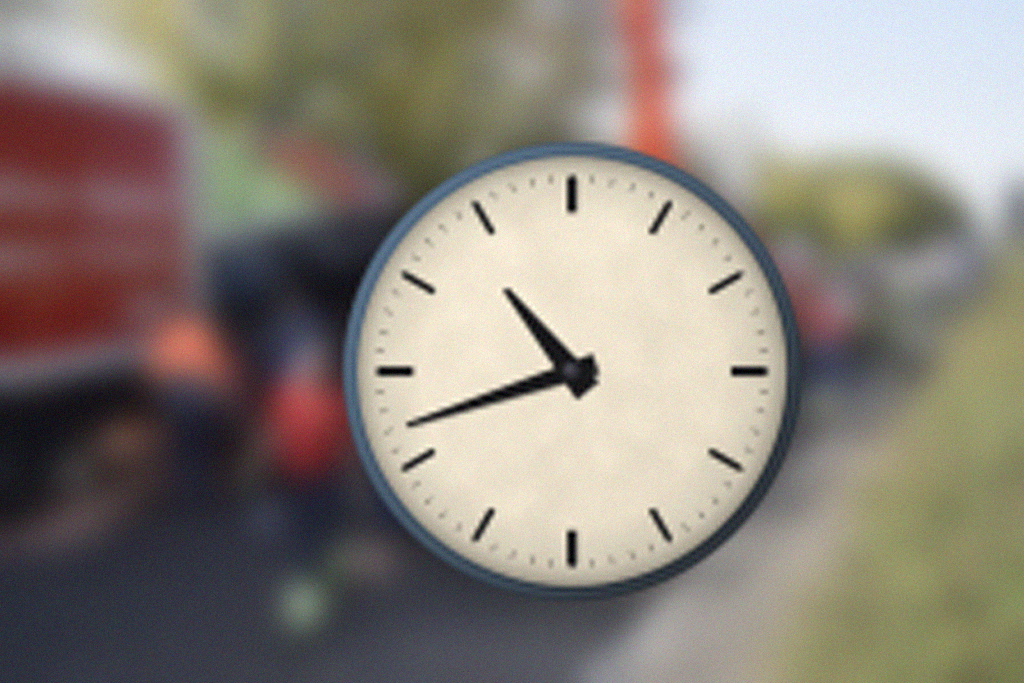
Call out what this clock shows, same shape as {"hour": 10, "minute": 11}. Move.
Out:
{"hour": 10, "minute": 42}
